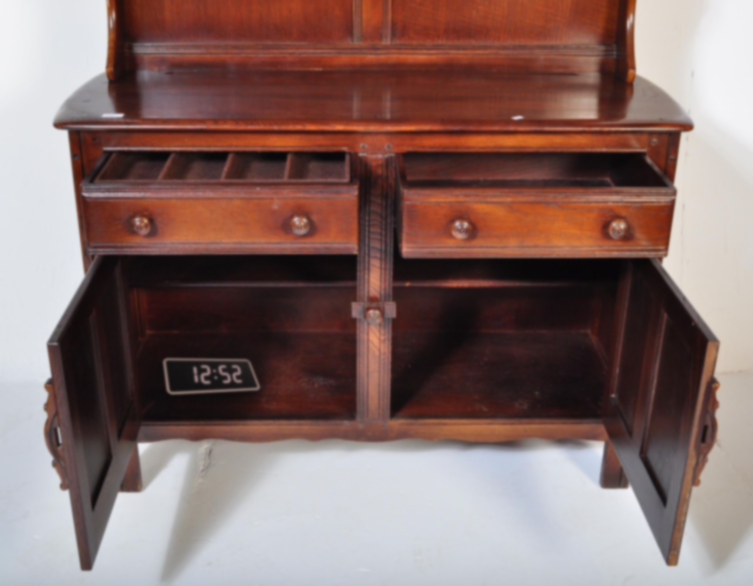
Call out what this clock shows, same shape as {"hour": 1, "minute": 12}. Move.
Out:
{"hour": 12, "minute": 52}
